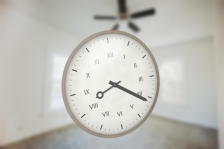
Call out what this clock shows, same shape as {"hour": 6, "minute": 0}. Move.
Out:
{"hour": 8, "minute": 21}
